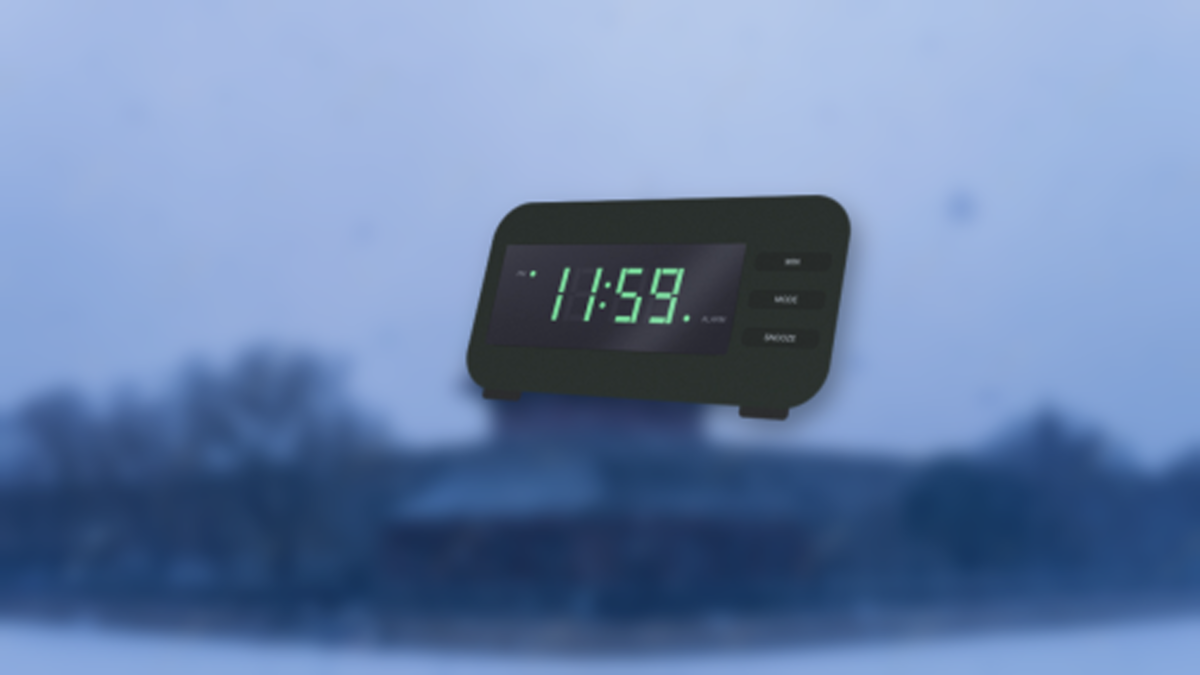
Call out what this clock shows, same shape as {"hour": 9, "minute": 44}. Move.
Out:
{"hour": 11, "minute": 59}
